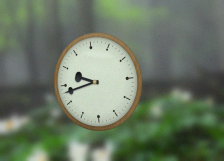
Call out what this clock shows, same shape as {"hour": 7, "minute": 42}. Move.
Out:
{"hour": 9, "minute": 43}
